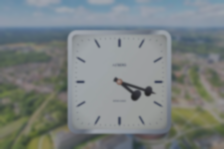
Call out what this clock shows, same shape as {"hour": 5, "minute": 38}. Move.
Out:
{"hour": 4, "minute": 18}
